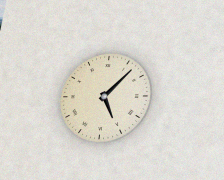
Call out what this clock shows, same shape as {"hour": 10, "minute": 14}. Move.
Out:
{"hour": 5, "minute": 7}
